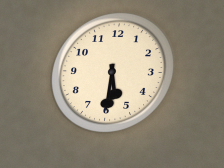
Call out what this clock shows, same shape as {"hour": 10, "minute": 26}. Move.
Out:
{"hour": 5, "minute": 30}
